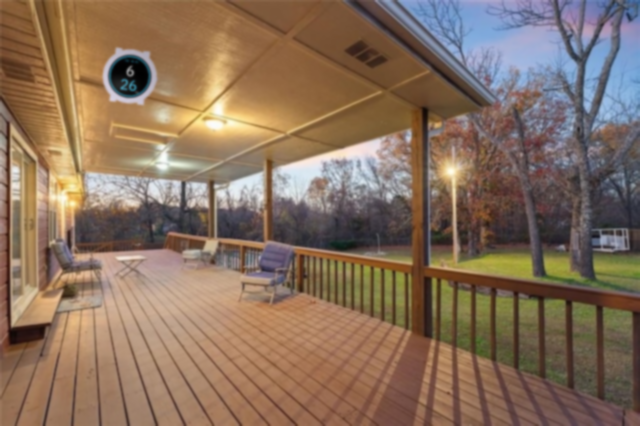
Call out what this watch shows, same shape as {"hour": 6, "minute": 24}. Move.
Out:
{"hour": 6, "minute": 26}
